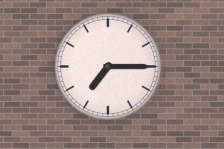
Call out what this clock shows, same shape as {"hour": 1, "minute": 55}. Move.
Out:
{"hour": 7, "minute": 15}
